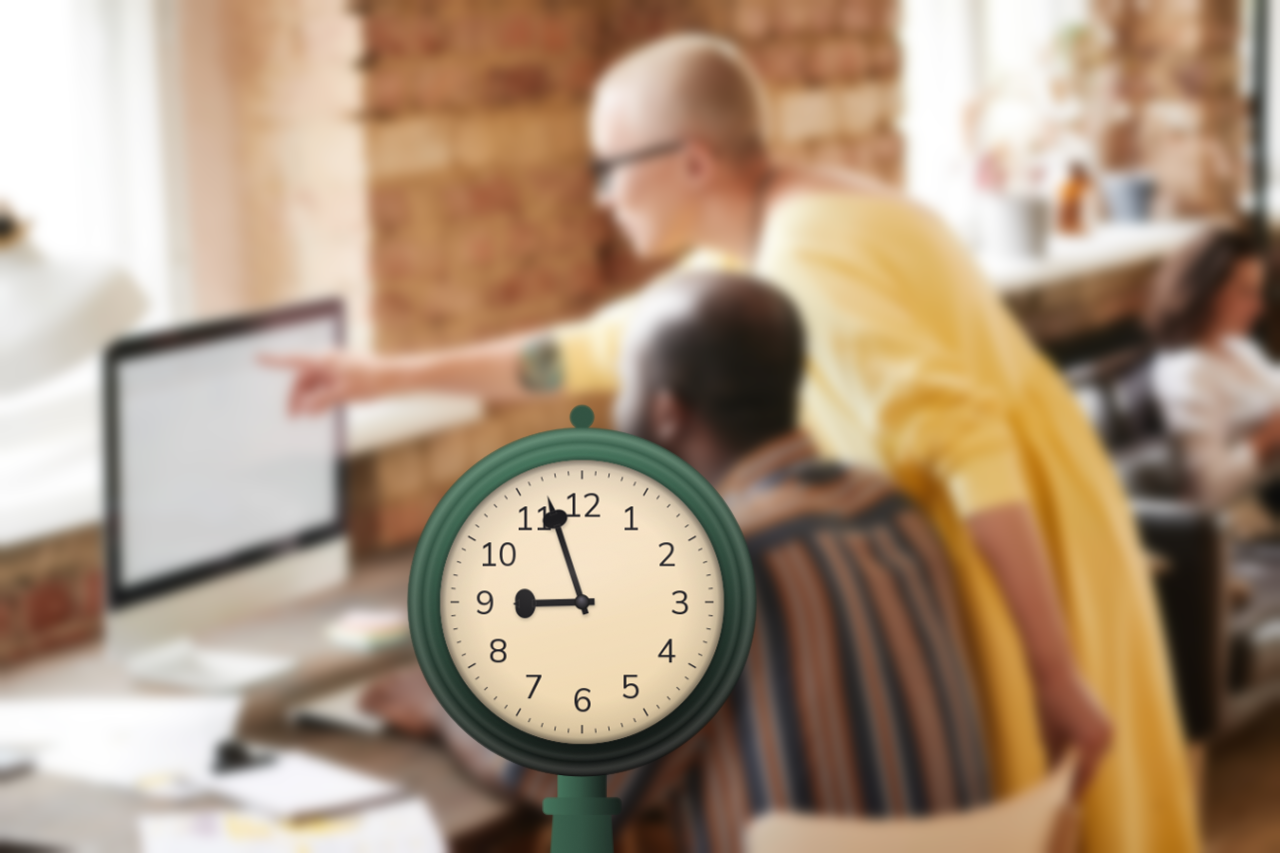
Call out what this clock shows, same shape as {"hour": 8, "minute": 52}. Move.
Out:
{"hour": 8, "minute": 57}
